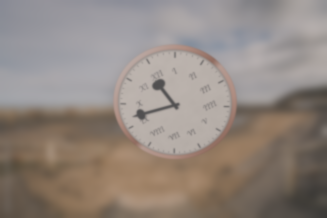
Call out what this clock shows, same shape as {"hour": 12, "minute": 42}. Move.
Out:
{"hour": 11, "minute": 47}
